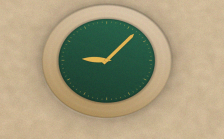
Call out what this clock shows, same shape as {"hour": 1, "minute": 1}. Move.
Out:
{"hour": 9, "minute": 7}
